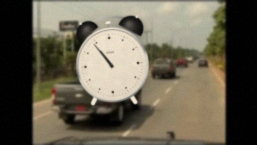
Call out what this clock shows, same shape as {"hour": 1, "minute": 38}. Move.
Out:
{"hour": 10, "minute": 54}
